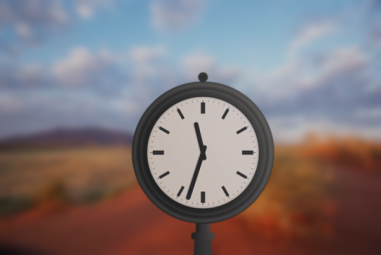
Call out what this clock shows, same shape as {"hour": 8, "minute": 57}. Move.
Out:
{"hour": 11, "minute": 33}
